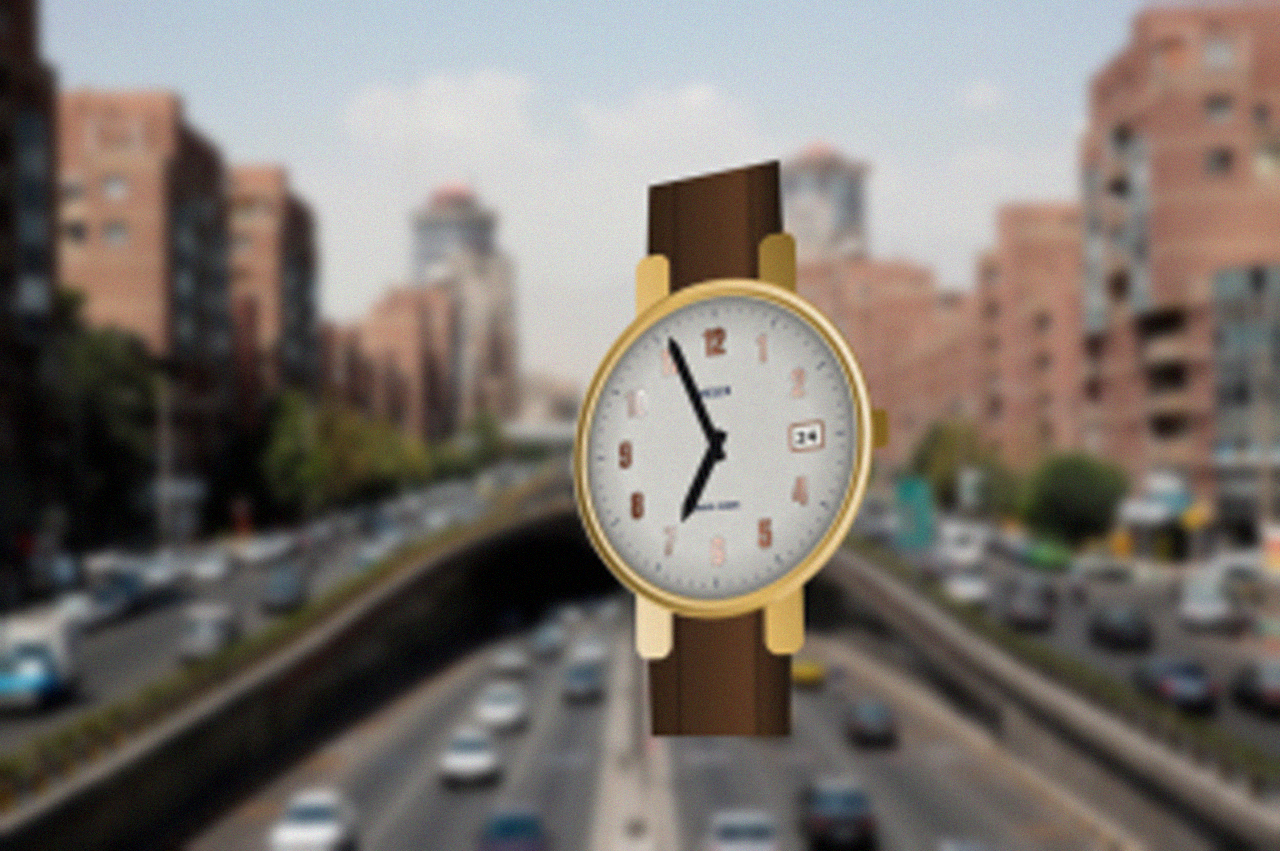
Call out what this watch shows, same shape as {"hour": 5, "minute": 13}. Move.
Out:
{"hour": 6, "minute": 56}
